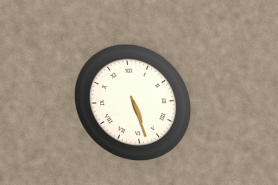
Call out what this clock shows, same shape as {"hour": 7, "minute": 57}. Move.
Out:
{"hour": 5, "minute": 28}
